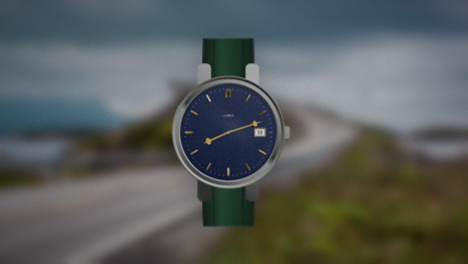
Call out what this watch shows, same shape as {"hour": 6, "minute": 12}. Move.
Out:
{"hour": 8, "minute": 12}
